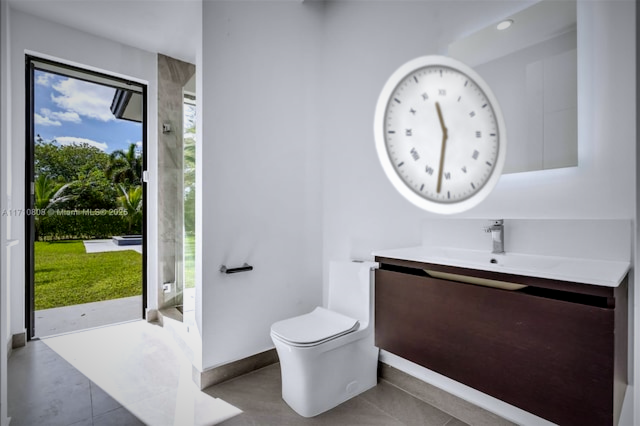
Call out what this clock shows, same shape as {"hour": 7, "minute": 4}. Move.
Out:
{"hour": 11, "minute": 32}
